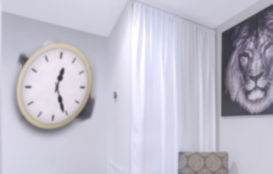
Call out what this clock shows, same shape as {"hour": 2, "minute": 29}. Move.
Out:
{"hour": 12, "minute": 26}
